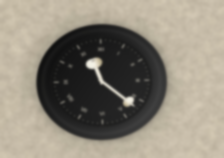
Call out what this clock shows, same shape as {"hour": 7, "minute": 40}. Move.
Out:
{"hour": 11, "minute": 22}
